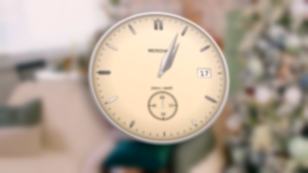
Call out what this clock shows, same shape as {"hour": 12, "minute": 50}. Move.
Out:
{"hour": 1, "minute": 4}
